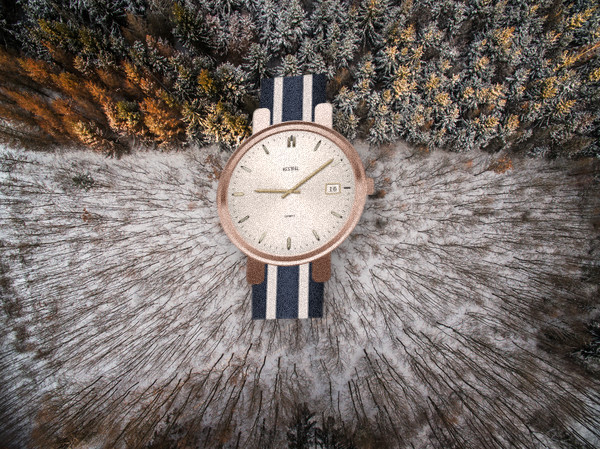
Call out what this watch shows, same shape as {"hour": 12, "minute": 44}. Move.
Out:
{"hour": 9, "minute": 9}
